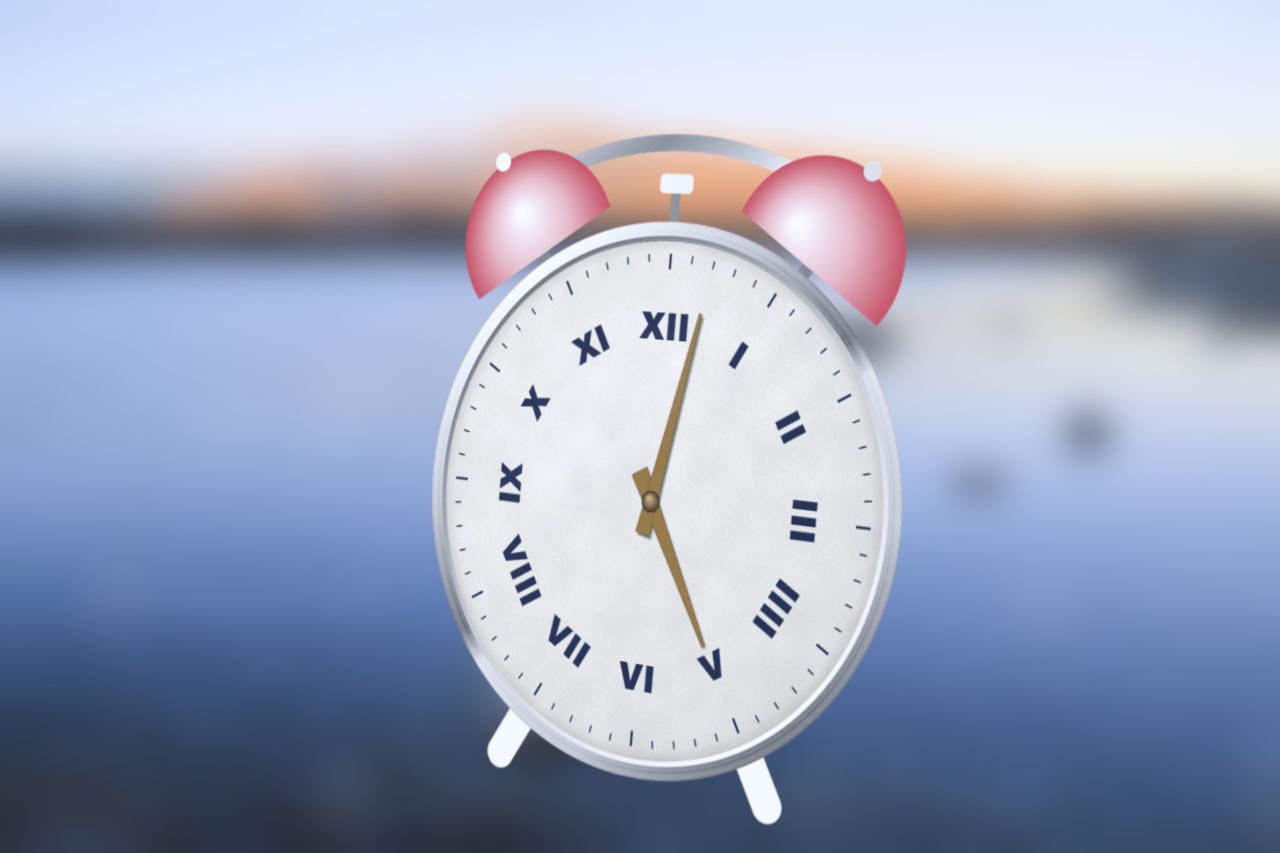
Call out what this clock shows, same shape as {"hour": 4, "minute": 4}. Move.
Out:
{"hour": 5, "minute": 2}
